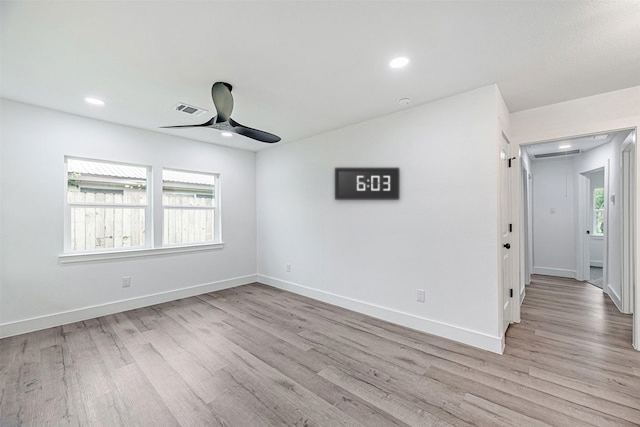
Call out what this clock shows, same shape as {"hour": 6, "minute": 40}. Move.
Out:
{"hour": 6, "minute": 3}
